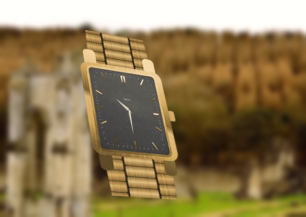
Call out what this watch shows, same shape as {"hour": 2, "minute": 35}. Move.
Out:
{"hour": 10, "minute": 30}
